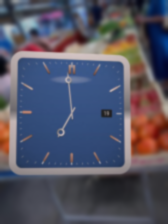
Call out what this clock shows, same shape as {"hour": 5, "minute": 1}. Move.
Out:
{"hour": 6, "minute": 59}
